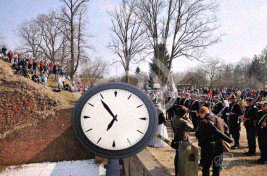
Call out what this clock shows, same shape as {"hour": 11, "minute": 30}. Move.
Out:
{"hour": 6, "minute": 54}
